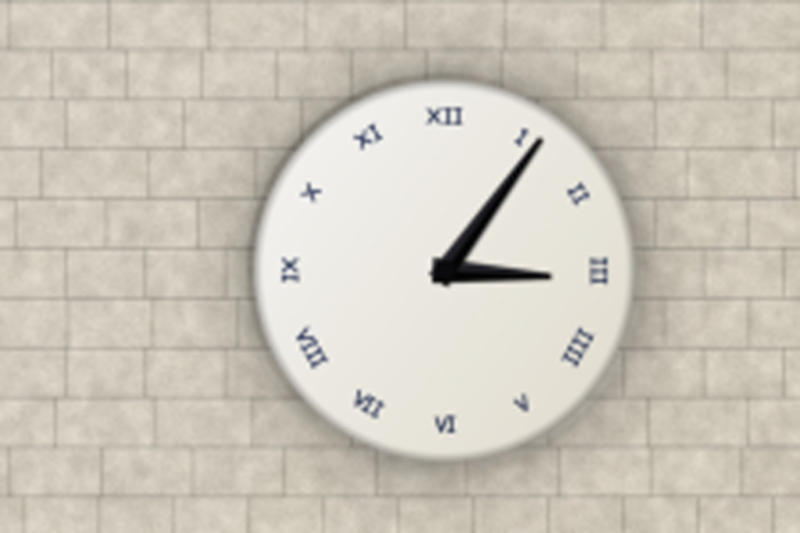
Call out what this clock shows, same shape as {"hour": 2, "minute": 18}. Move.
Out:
{"hour": 3, "minute": 6}
